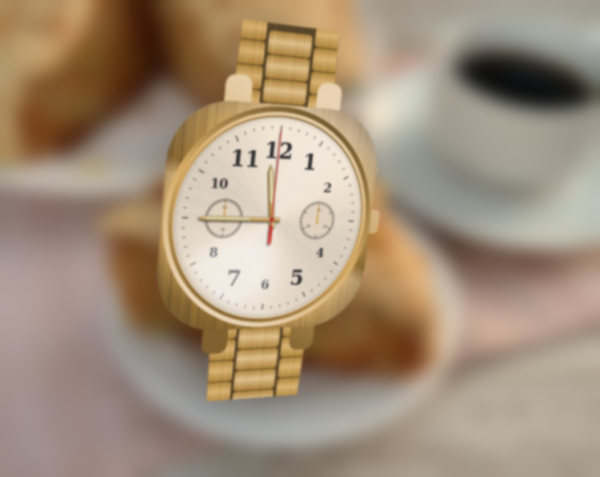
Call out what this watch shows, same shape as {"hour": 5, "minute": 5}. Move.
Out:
{"hour": 11, "minute": 45}
